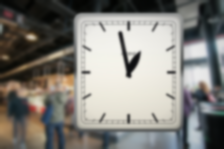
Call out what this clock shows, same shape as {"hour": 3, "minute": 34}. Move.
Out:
{"hour": 12, "minute": 58}
